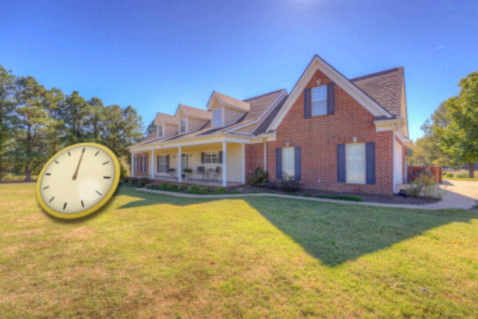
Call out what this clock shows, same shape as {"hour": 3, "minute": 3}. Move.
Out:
{"hour": 12, "minute": 0}
